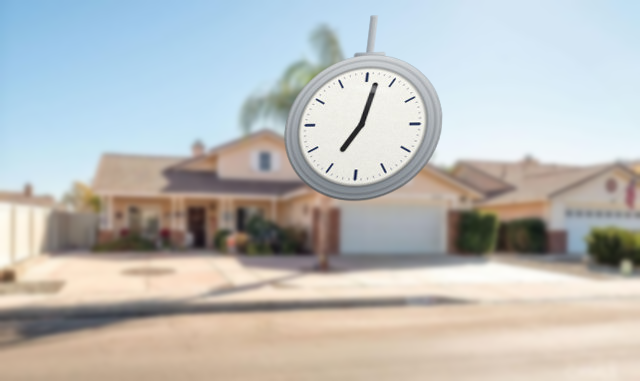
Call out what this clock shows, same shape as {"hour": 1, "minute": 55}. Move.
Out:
{"hour": 7, "minute": 2}
